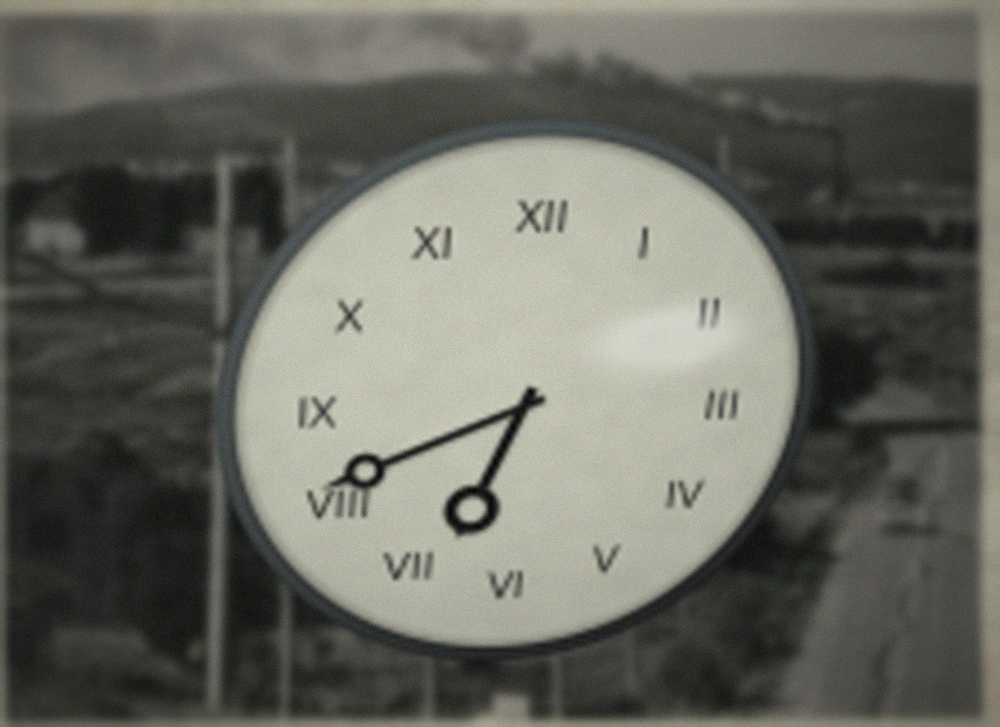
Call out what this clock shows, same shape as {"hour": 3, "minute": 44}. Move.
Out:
{"hour": 6, "minute": 41}
